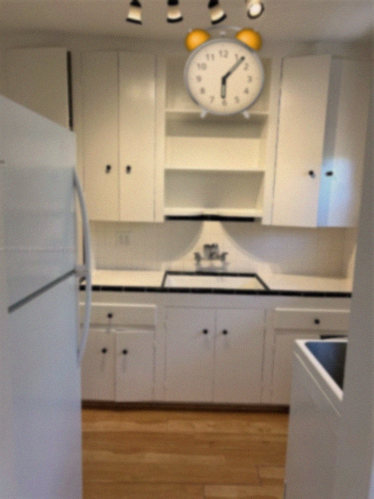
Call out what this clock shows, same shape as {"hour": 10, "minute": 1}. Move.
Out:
{"hour": 6, "minute": 7}
